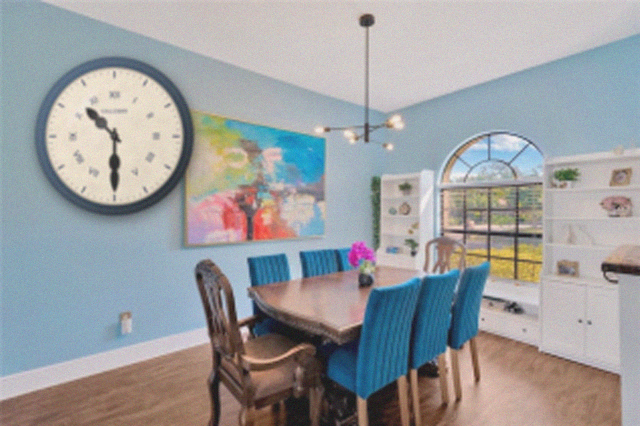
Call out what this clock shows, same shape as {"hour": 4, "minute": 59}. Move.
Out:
{"hour": 10, "minute": 30}
